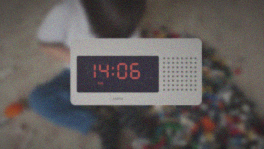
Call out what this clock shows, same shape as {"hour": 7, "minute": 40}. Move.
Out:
{"hour": 14, "minute": 6}
